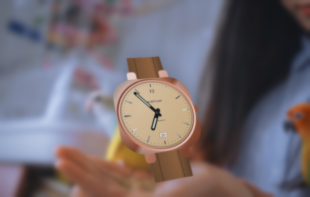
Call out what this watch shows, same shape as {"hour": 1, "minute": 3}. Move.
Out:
{"hour": 6, "minute": 54}
